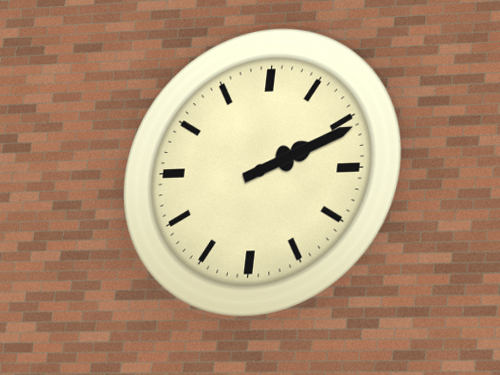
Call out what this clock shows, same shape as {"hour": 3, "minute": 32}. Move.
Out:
{"hour": 2, "minute": 11}
